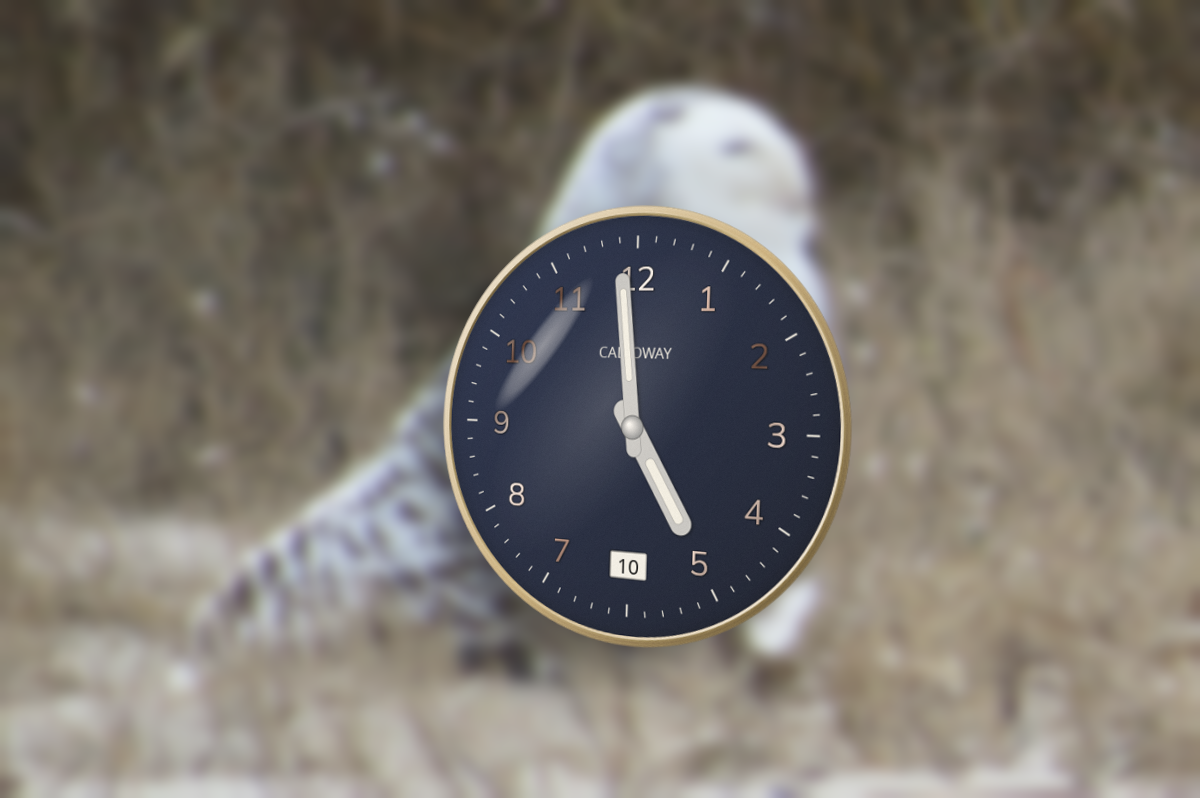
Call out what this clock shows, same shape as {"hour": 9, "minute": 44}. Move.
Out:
{"hour": 4, "minute": 59}
